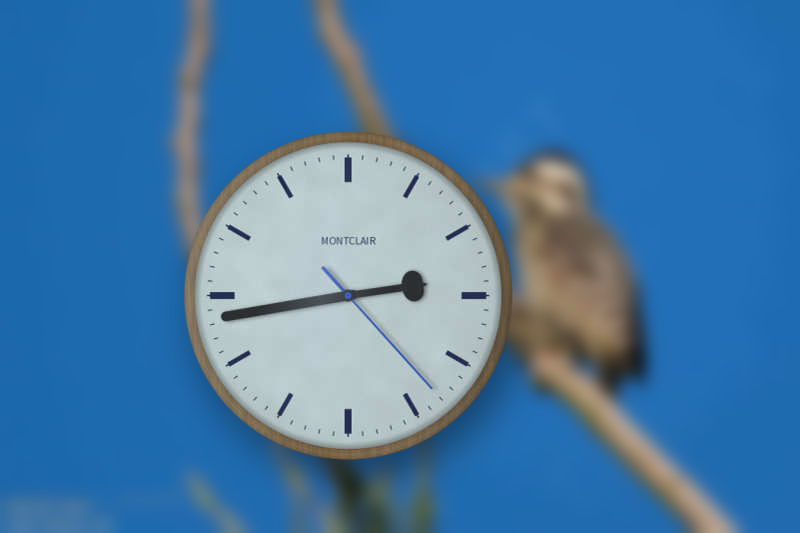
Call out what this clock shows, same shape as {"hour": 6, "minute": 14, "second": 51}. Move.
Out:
{"hour": 2, "minute": 43, "second": 23}
